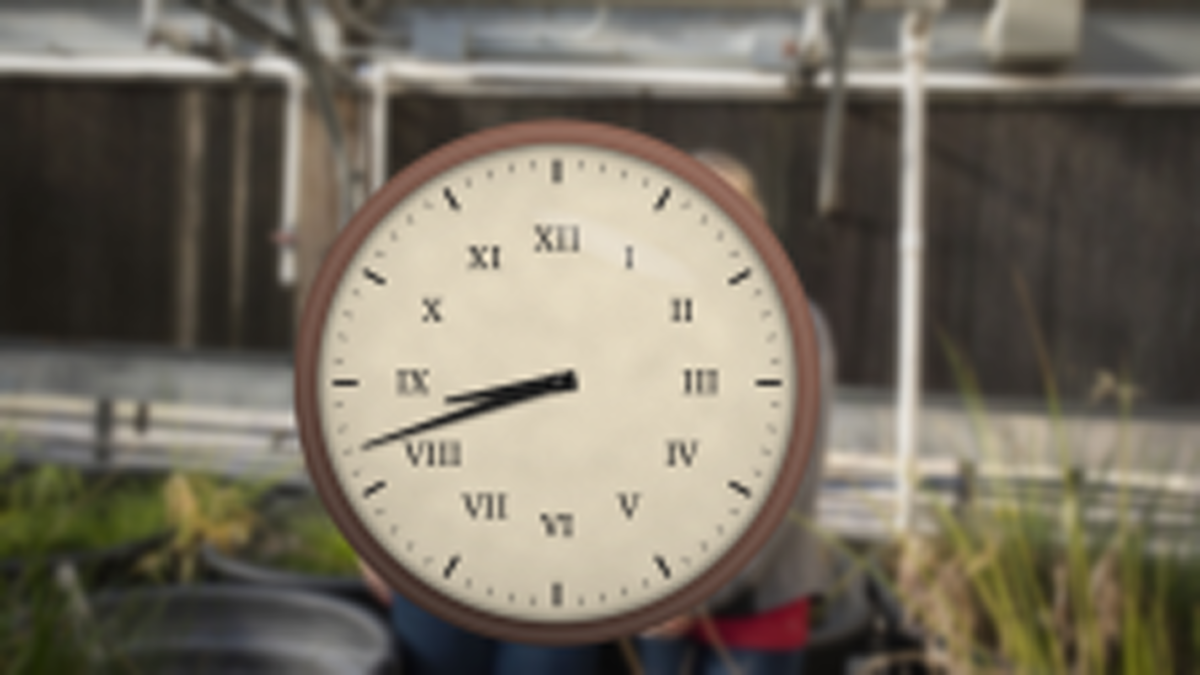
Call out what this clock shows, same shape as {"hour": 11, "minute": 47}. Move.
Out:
{"hour": 8, "minute": 42}
